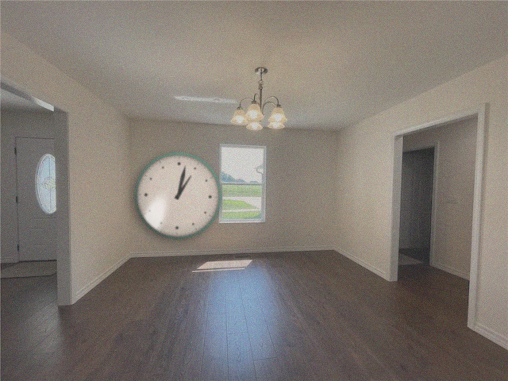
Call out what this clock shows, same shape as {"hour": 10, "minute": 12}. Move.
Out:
{"hour": 1, "minute": 2}
